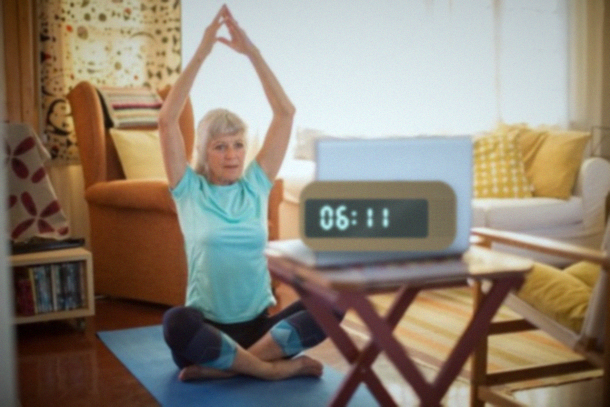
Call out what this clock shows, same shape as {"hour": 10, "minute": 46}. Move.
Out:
{"hour": 6, "minute": 11}
